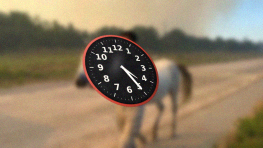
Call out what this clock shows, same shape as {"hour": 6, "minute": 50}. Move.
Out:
{"hour": 4, "minute": 25}
